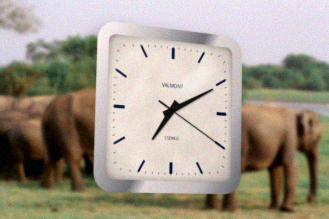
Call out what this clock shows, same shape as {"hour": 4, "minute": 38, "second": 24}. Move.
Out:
{"hour": 7, "minute": 10, "second": 20}
